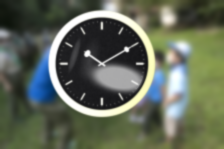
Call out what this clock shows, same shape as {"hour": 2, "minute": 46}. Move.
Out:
{"hour": 10, "minute": 10}
